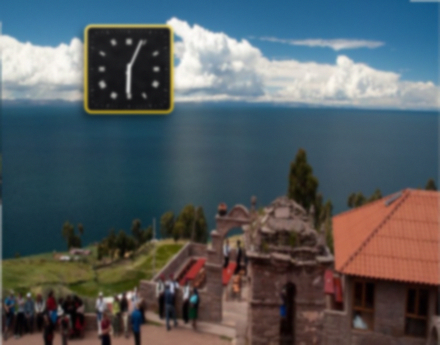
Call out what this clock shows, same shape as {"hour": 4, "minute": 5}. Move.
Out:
{"hour": 6, "minute": 4}
